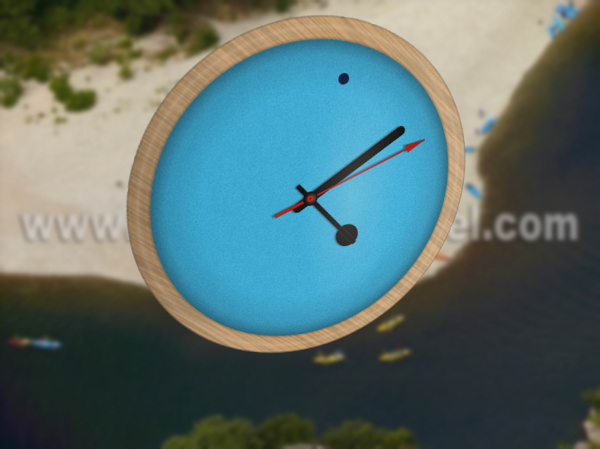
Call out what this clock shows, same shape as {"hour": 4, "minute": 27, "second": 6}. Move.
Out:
{"hour": 4, "minute": 7, "second": 9}
